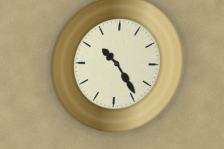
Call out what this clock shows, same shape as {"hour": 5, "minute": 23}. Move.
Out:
{"hour": 10, "minute": 24}
